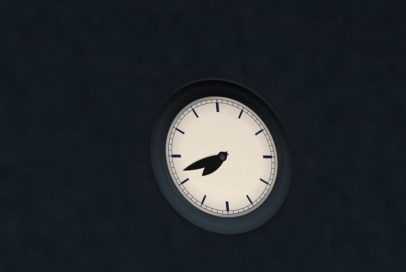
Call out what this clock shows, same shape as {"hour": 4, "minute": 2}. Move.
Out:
{"hour": 7, "minute": 42}
